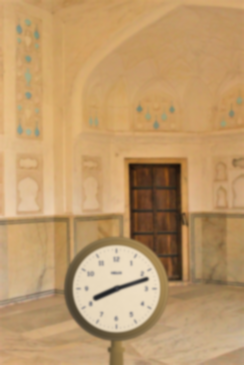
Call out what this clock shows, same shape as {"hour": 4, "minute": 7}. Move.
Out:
{"hour": 8, "minute": 12}
